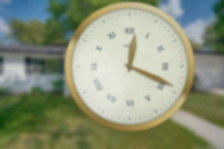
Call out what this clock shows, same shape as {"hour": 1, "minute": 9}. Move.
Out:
{"hour": 12, "minute": 19}
